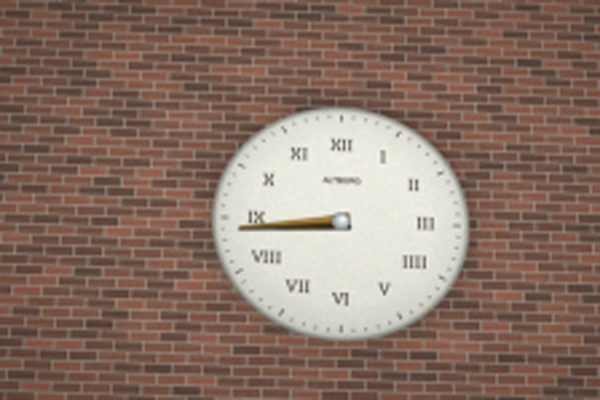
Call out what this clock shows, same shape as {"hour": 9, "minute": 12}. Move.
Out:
{"hour": 8, "minute": 44}
